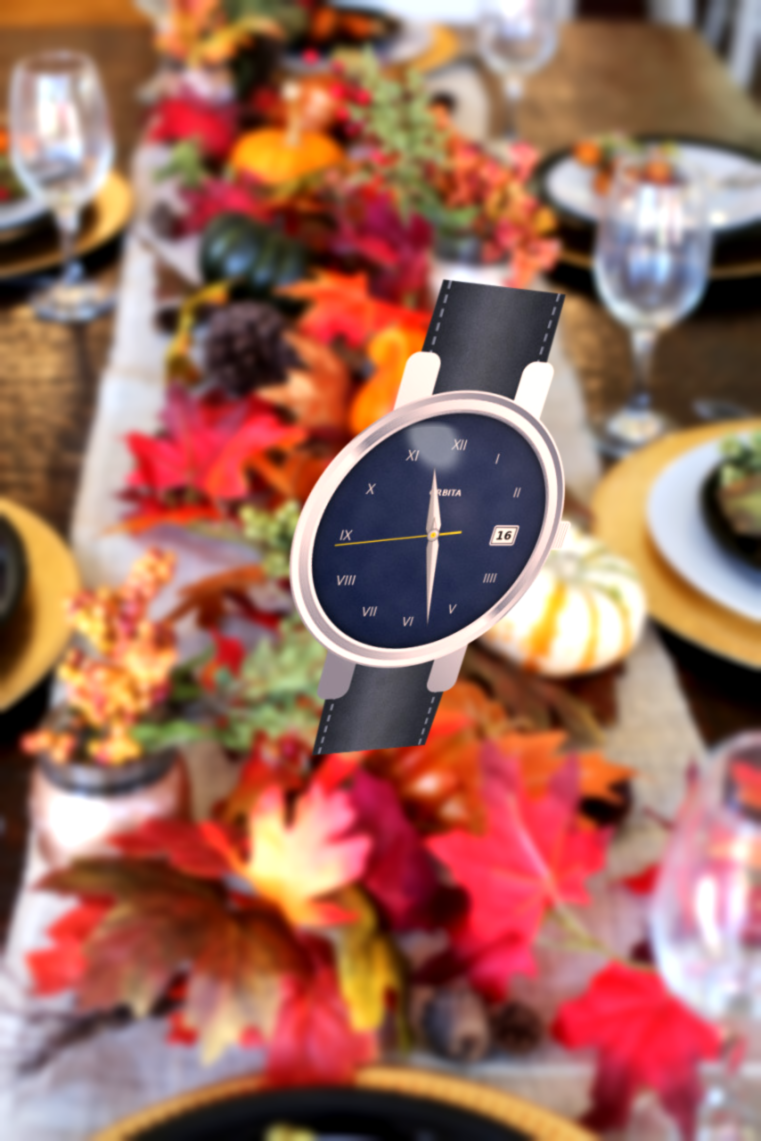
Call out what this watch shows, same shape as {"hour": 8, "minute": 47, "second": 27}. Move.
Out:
{"hour": 11, "minute": 27, "second": 44}
